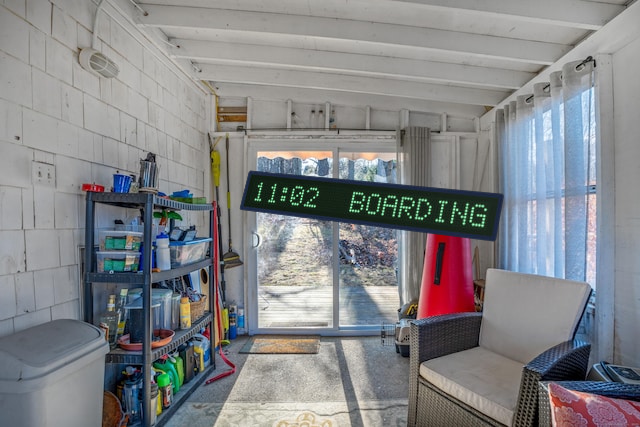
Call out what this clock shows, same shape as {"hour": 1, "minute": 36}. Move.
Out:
{"hour": 11, "minute": 2}
